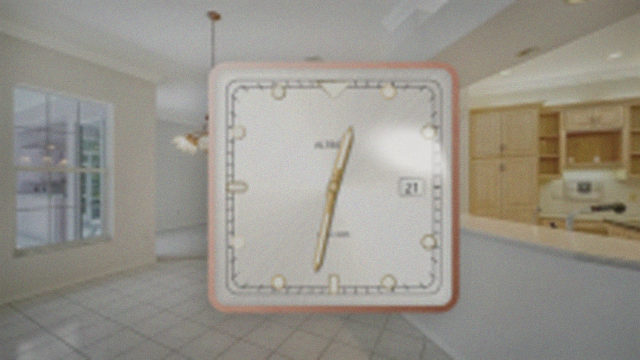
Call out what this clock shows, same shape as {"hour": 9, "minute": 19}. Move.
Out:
{"hour": 12, "minute": 32}
